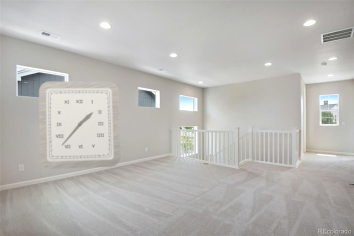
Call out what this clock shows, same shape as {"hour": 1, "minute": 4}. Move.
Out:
{"hour": 1, "minute": 37}
